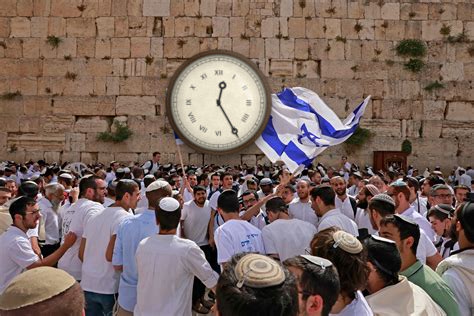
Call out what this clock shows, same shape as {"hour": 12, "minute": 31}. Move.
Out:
{"hour": 12, "minute": 25}
